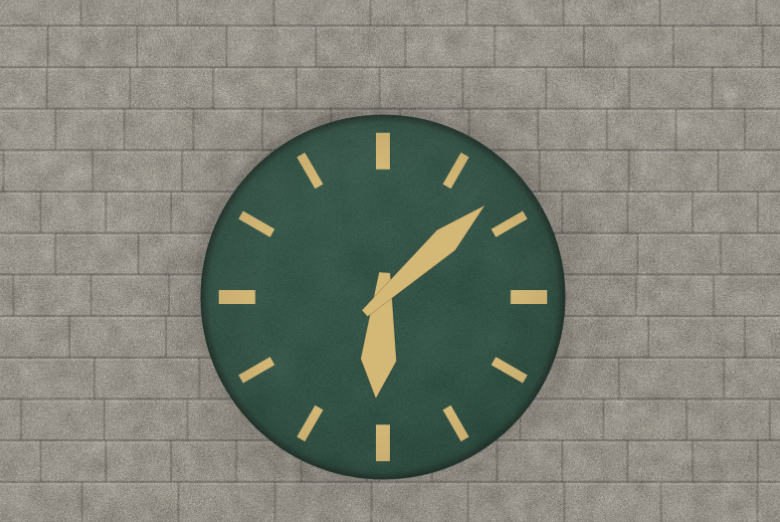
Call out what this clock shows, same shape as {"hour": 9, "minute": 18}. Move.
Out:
{"hour": 6, "minute": 8}
